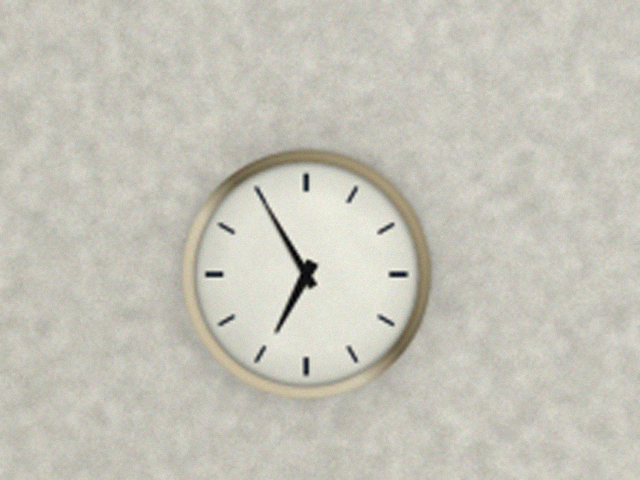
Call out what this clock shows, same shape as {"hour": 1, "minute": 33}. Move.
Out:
{"hour": 6, "minute": 55}
